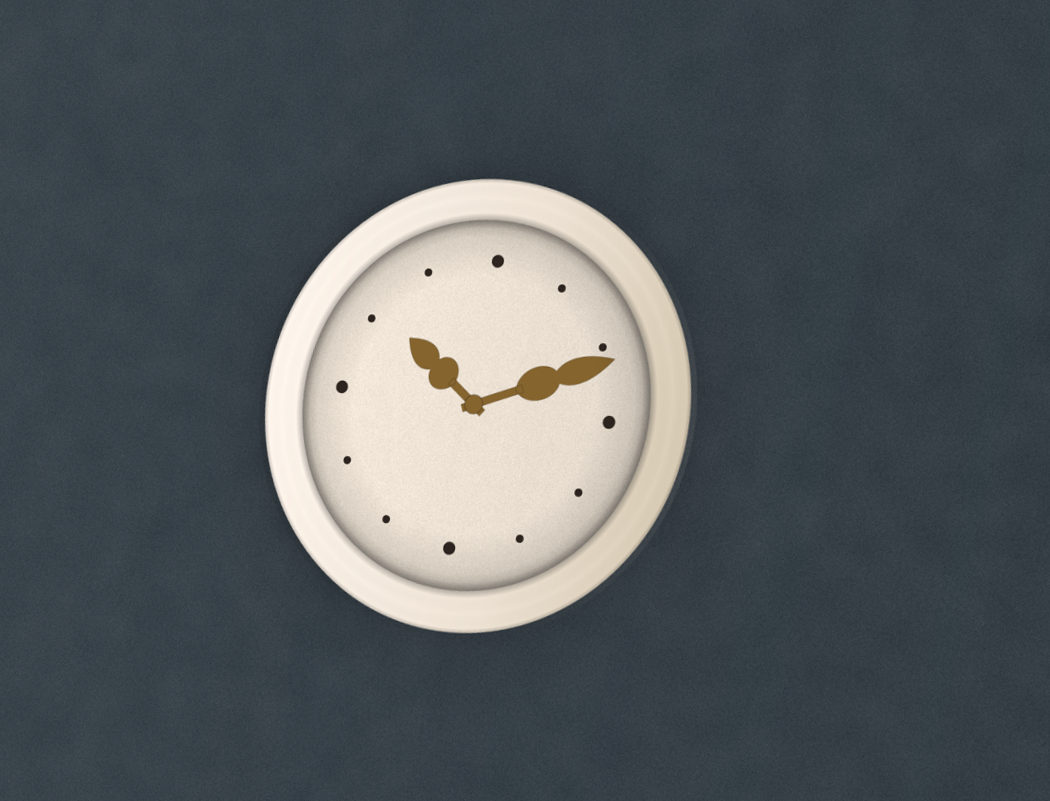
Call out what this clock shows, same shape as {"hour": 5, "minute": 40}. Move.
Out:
{"hour": 10, "minute": 11}
